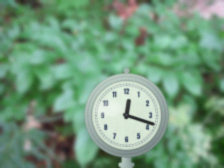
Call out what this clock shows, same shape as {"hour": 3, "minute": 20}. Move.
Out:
{"hour": 12, "minute": 18}
